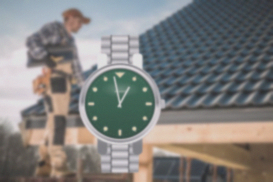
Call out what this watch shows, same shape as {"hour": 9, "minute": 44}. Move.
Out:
{"hour": 12, "minute": 58}
